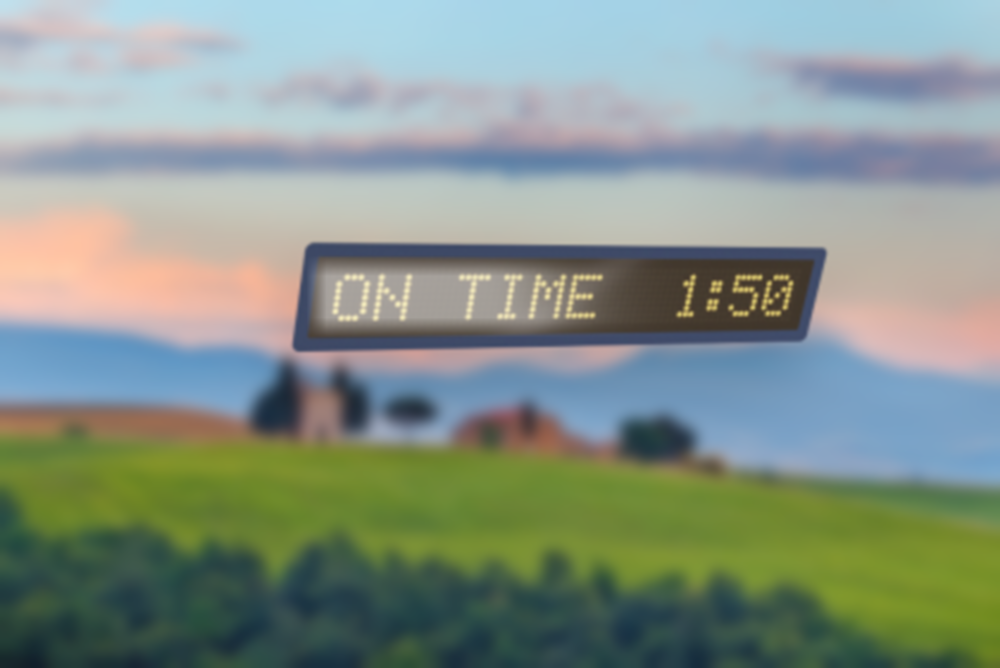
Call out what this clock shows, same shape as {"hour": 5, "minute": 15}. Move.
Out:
{"hour": 1, "minute": 50}
